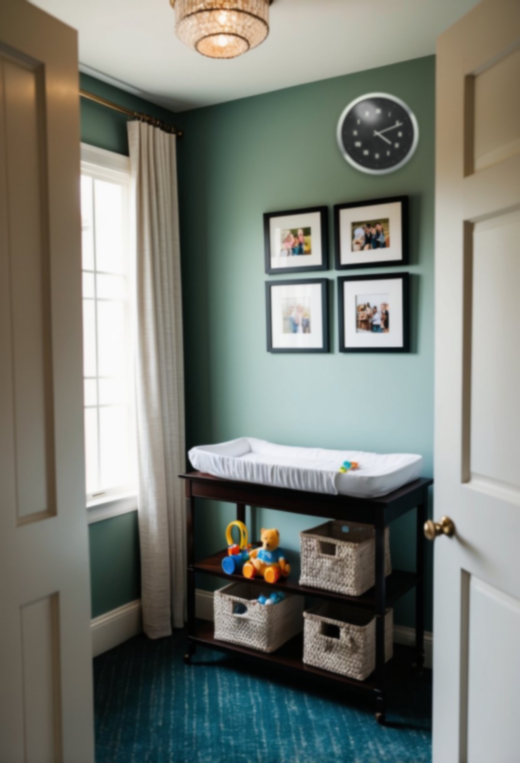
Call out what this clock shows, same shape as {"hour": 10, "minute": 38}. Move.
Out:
{"hour": 4, "minute": 11}
